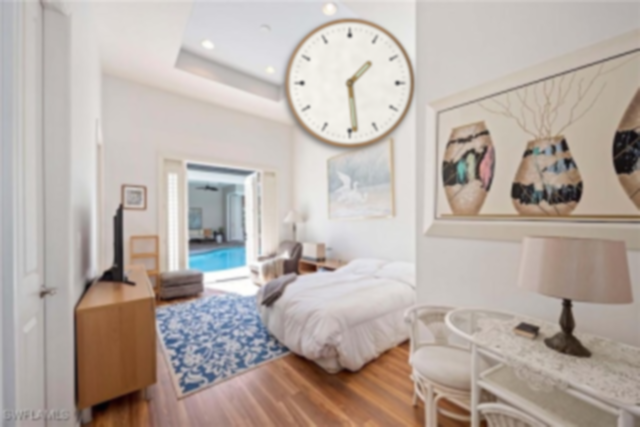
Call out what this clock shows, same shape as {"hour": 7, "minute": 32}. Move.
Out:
{"hour": 1, "minute": 29}
